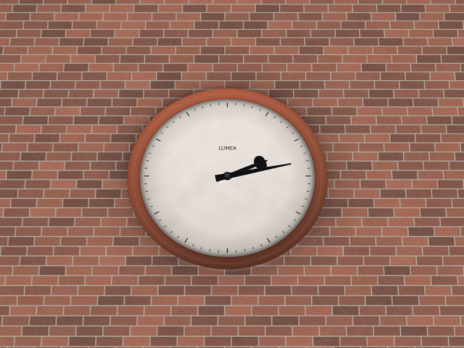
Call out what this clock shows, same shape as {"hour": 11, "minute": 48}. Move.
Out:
{"hour": 2, "minute": 13}
